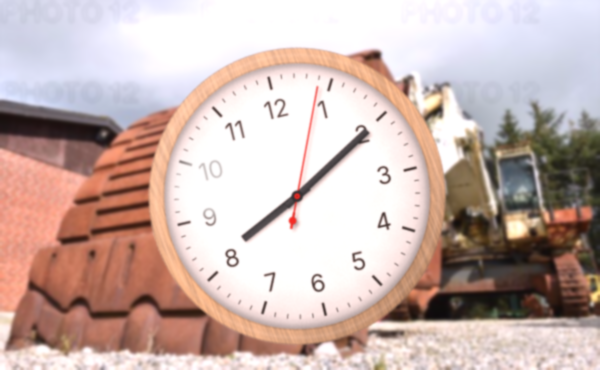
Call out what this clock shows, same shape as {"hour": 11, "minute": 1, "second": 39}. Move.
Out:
{"hour": 8, "minute": 10, "second": 4}
